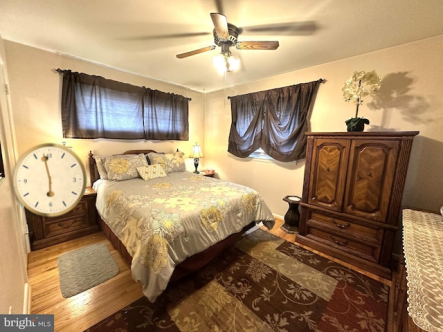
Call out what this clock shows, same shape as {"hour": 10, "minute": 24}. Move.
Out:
{"hour": 5, "minute": 58}
